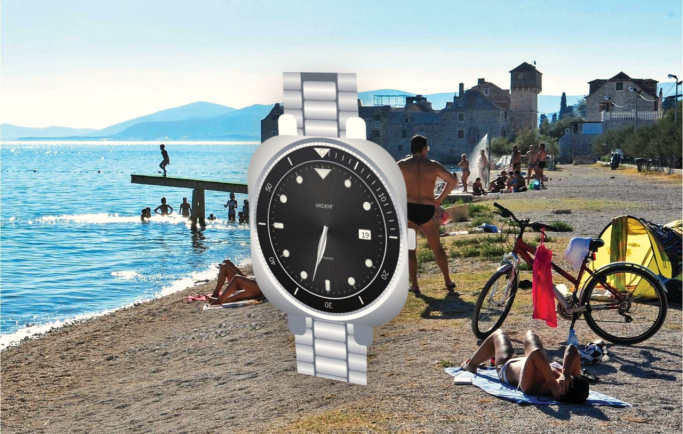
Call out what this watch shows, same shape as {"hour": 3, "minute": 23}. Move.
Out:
{"hour": 6, "minute": 33}
